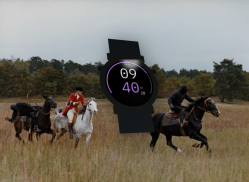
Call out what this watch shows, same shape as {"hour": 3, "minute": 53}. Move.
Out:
{"hour": 9, "minute": 40}
